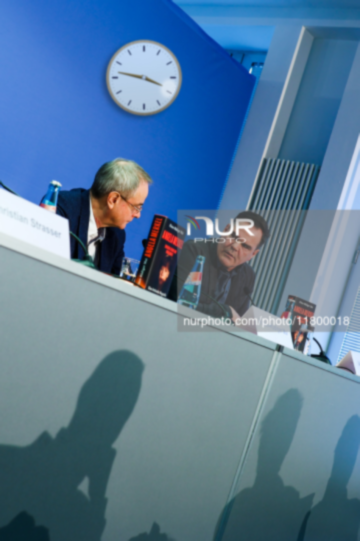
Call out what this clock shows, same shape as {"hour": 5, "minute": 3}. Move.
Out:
{"hour": 3, "minute": 47}
